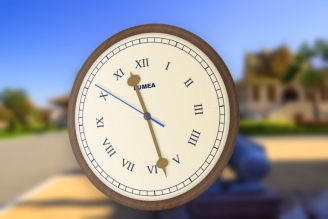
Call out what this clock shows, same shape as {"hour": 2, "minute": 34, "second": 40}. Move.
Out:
{"hour": 11, "minute": 27, "second": 51}
